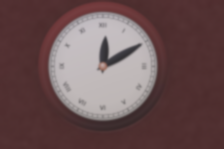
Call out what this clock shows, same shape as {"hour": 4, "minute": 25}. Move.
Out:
{"hour": 12, "minute": 10}
